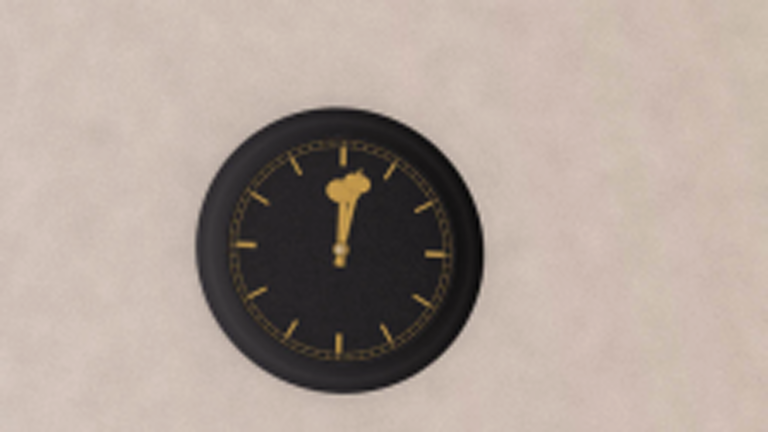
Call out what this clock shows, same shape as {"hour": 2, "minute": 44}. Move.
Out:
{"hour": 12, "minute": 2}
